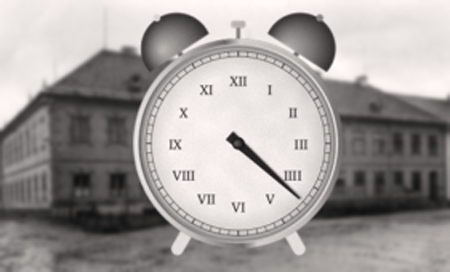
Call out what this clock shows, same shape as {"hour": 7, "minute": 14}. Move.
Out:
{"hour": 4, "minute": 22}
